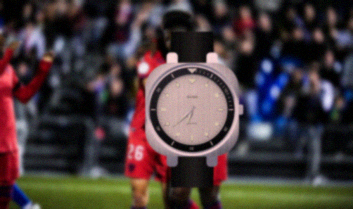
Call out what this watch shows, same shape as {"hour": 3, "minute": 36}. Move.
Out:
{"hour": 6, "minute": 38}
